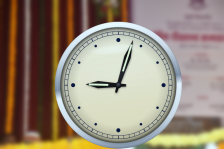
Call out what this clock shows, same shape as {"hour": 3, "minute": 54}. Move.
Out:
{"hour": 9, "minute": 3}
